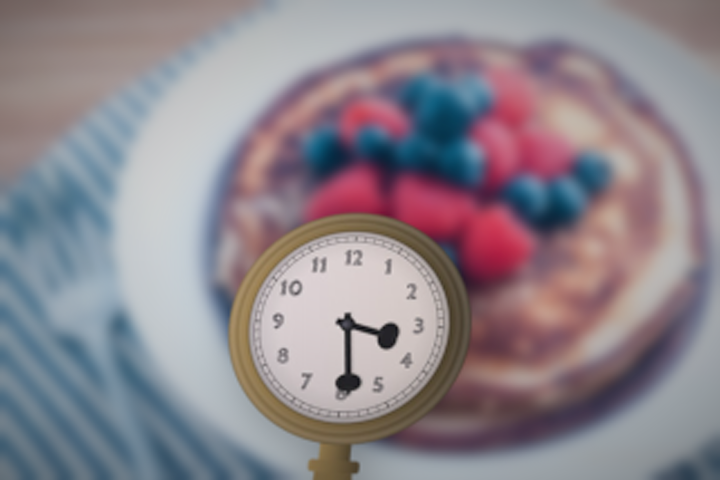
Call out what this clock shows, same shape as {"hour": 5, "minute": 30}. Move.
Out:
{"hour": 3, "minute": 29}
